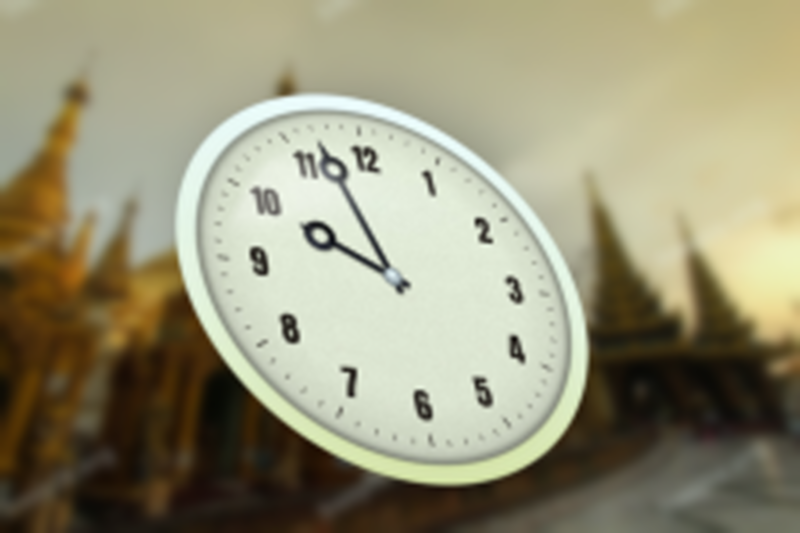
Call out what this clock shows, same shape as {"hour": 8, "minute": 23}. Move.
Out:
{"hour": 9, "minute": 57}
